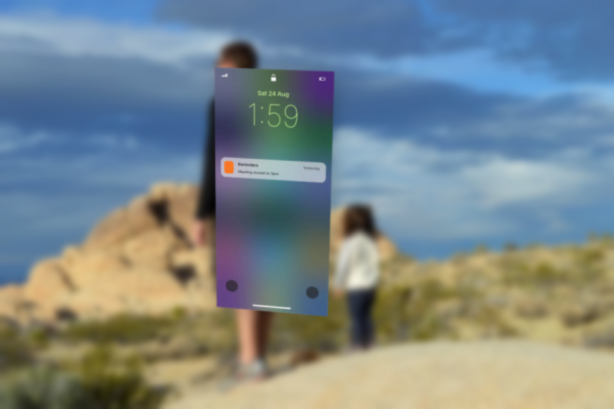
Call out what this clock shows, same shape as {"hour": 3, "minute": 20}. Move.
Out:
{"hour": 1, "minute": 59}
